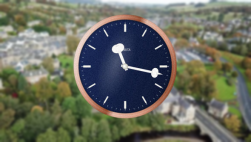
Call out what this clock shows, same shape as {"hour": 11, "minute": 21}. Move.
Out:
{"hour": 11, "minute": 17}
